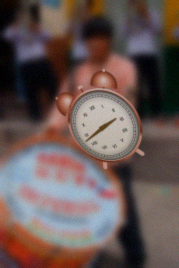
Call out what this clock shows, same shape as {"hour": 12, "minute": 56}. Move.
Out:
{"hour": 2, "minute": 43}
